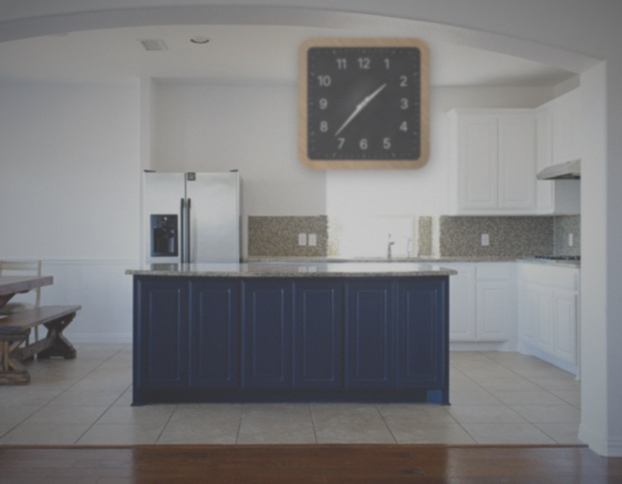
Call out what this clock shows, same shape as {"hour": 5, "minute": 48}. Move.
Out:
{"hour": 1, "minute": 37}
